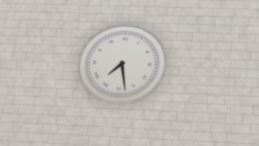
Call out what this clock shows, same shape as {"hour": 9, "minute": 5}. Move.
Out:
{"hour": 7, "minute": 28}
